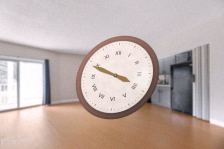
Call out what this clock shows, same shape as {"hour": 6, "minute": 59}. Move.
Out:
{"hour": 3, "minute": 49}
